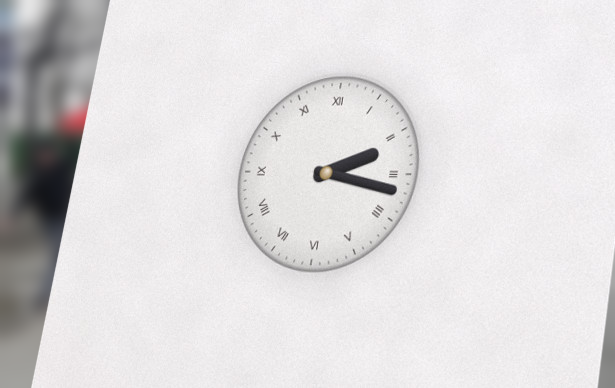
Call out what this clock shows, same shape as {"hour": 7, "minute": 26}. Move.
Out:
{"hour": 2, "minute": 17}
